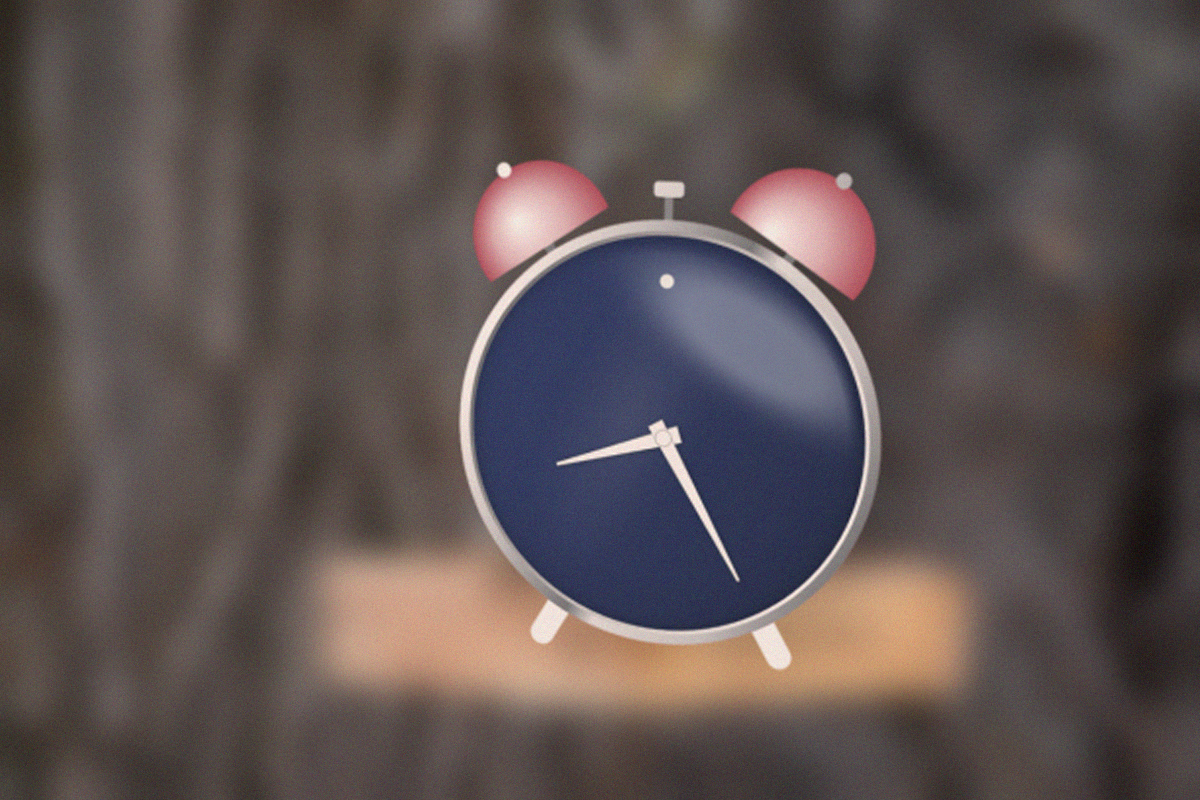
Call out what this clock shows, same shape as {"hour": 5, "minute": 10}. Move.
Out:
{"hour": 8, "minute": 25}
